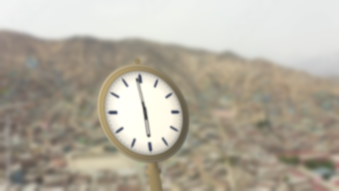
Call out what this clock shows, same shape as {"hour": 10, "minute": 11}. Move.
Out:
{"hour": 5, "minute": 59}
